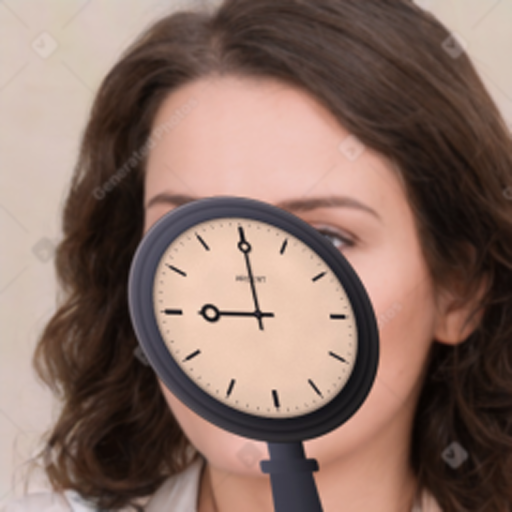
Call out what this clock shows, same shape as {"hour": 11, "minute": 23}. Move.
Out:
{"hour": 9, "minute": 0}
